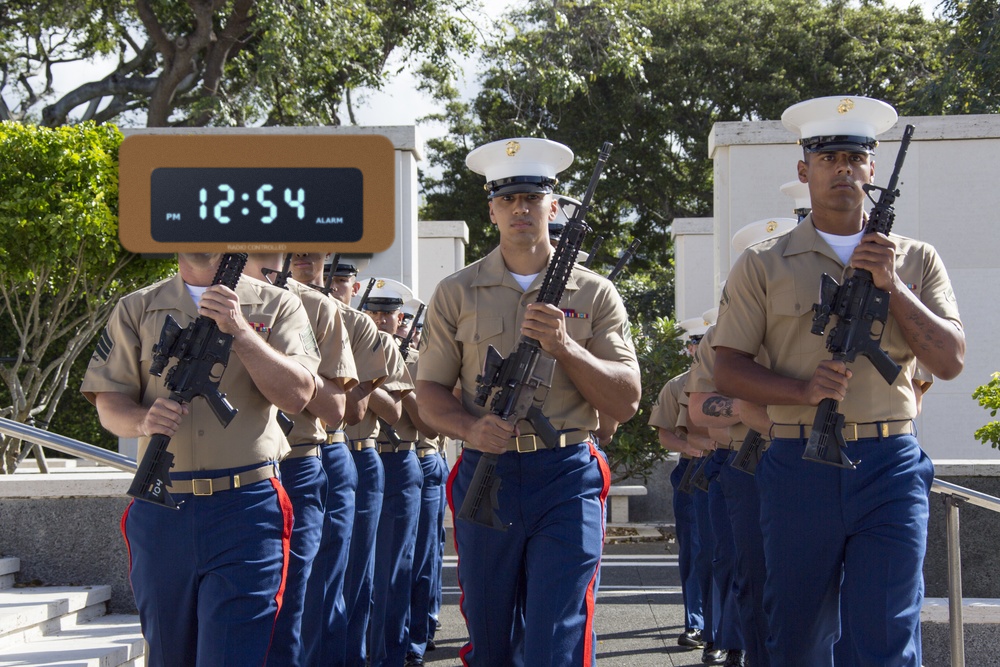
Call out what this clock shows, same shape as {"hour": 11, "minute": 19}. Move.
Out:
{"hour": 12, "minute": 54}
